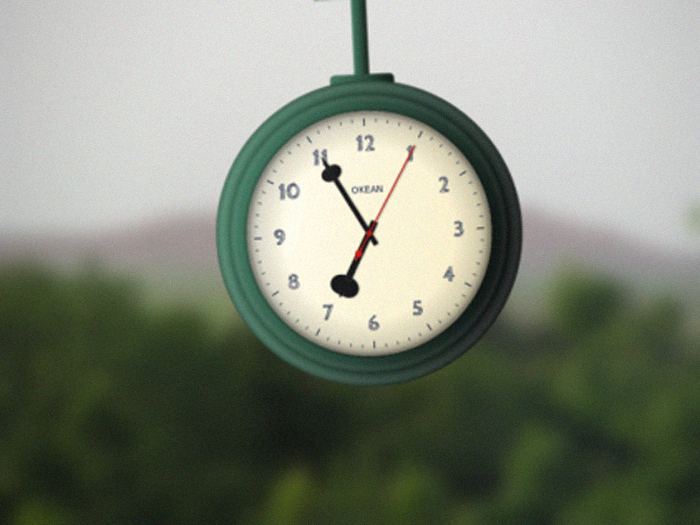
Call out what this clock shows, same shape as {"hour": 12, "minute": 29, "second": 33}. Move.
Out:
{"hour": 6, "minute": 55, "second": 5}
